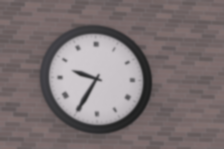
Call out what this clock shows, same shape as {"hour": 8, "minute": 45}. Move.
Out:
{"hour": 9, "minute": 35}
